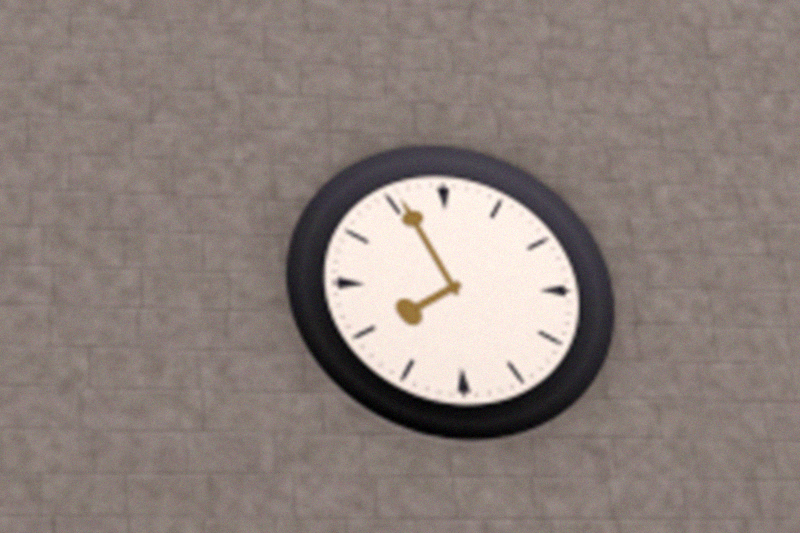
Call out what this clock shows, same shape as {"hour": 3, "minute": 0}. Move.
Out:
{"hour": 7, "minute": 56}
